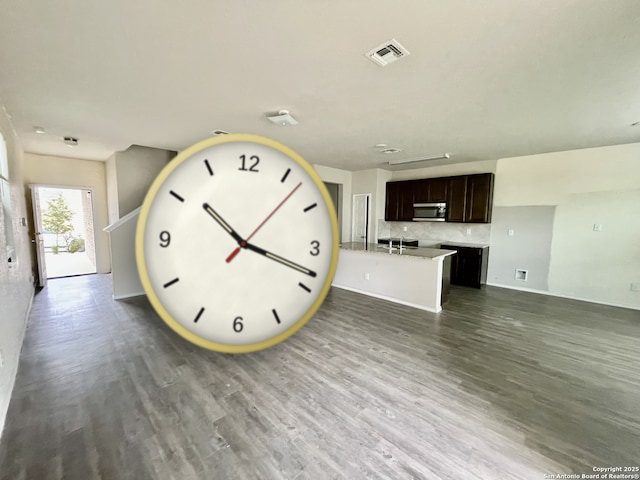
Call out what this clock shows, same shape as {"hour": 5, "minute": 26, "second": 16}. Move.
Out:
{"hour": 10, "minute": 18, "second": 7}
